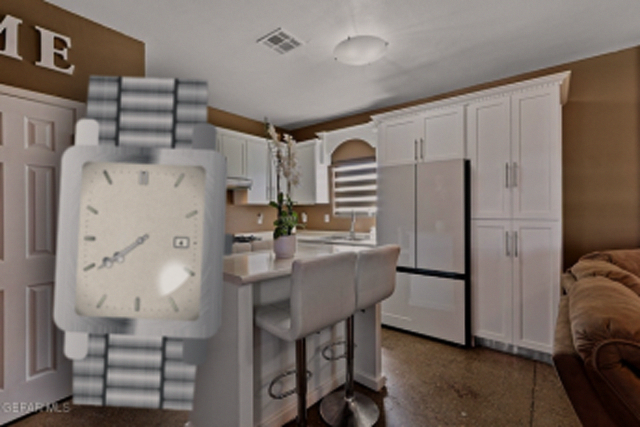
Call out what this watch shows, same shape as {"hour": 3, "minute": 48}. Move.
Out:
{"hour": 7, "minute": 39}
